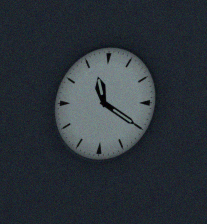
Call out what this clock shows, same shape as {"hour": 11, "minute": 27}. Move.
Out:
{"hour": 11, "minute": 20}
